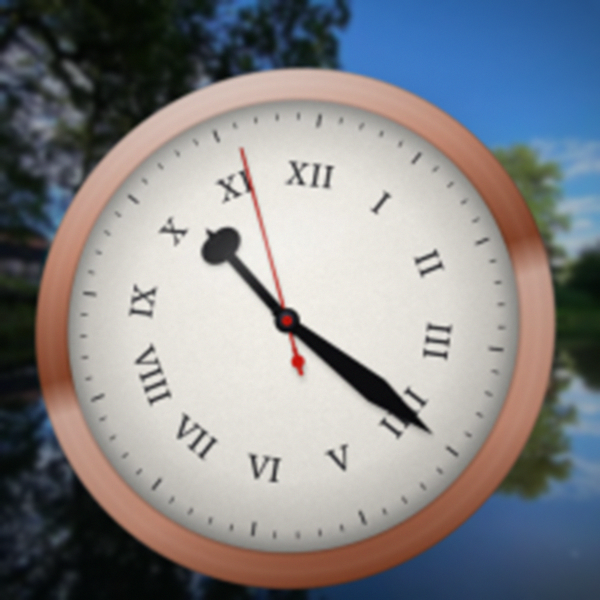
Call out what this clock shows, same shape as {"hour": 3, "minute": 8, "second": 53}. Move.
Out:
{"hour": 10, "minute": 19, "second": 56}
